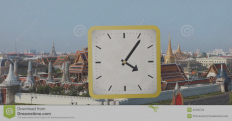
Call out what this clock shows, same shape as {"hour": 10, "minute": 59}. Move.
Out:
{"hour": 4, "minute": 6}
